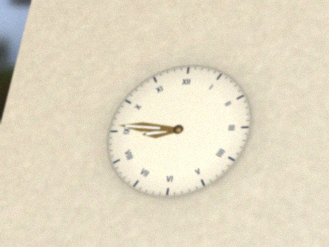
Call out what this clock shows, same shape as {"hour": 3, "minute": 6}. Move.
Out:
{"hour": 8, "minute": 46}
